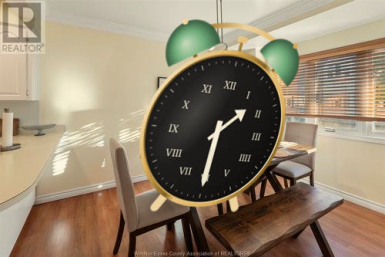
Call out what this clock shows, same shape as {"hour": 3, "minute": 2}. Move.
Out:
{"hour": 1, "minute": 30}
